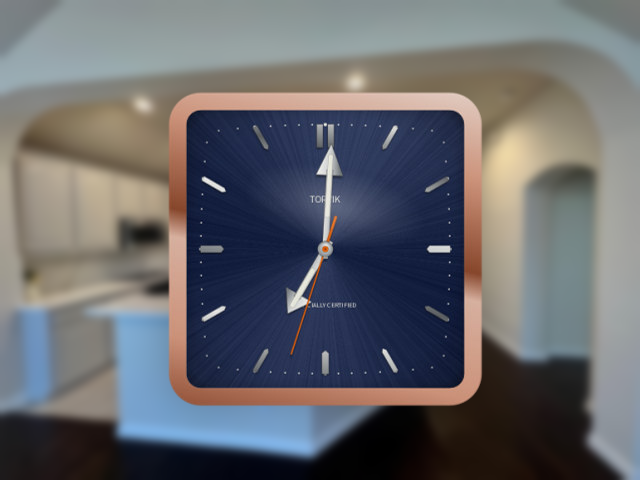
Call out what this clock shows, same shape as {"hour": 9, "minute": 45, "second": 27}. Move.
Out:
{"hour": 7, "minute": 0, "second": 33}
